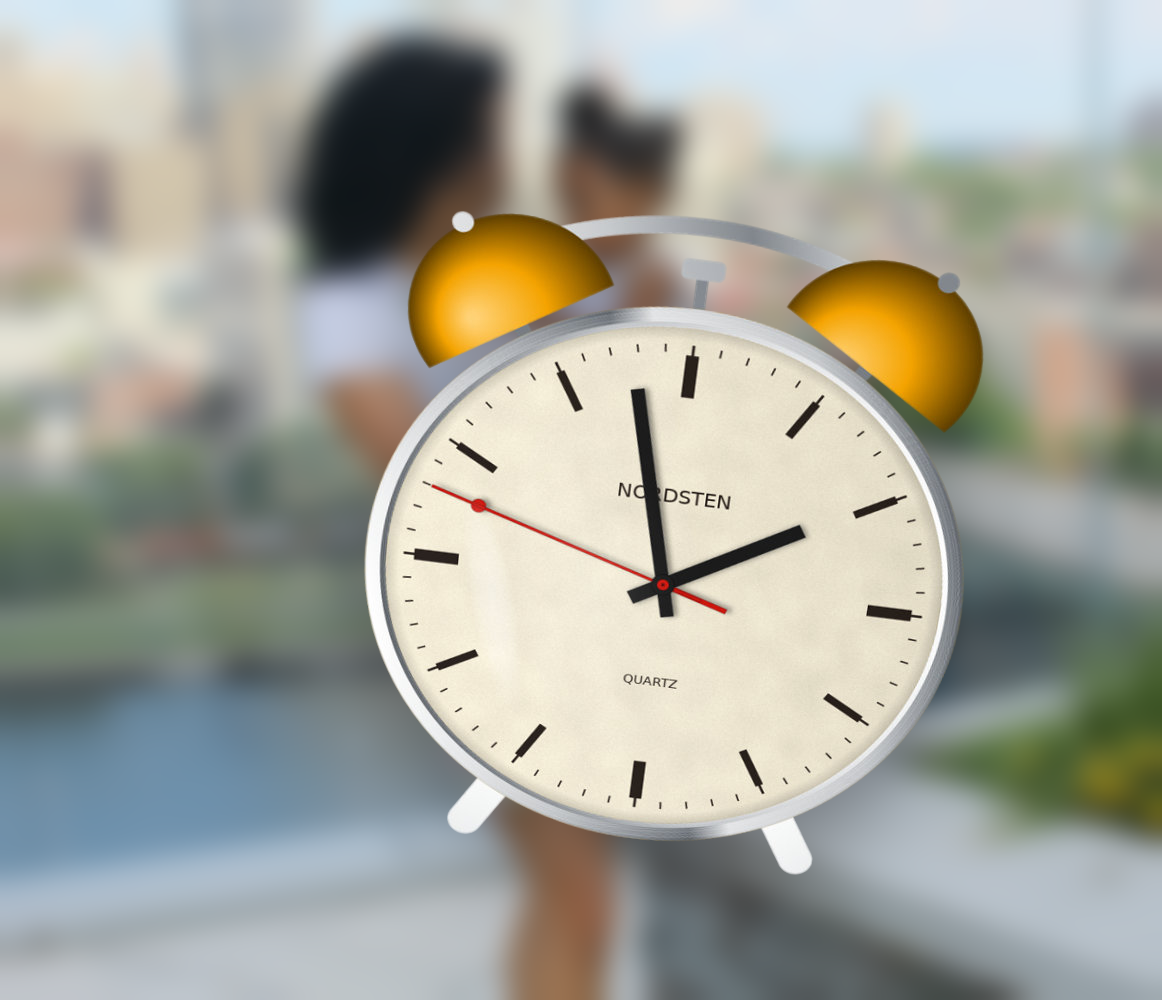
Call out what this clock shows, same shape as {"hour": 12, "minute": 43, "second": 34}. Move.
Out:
{"hour": 1, "minute": 57, "second": 48}
